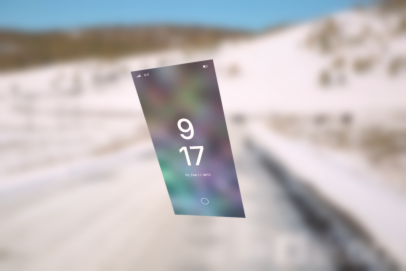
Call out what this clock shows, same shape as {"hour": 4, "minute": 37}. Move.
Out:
{"hour": 9, "minute": 17}
